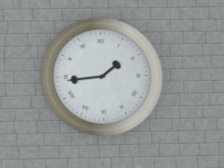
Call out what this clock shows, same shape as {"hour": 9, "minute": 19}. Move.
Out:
{"hour": 1, "minute": 44}
